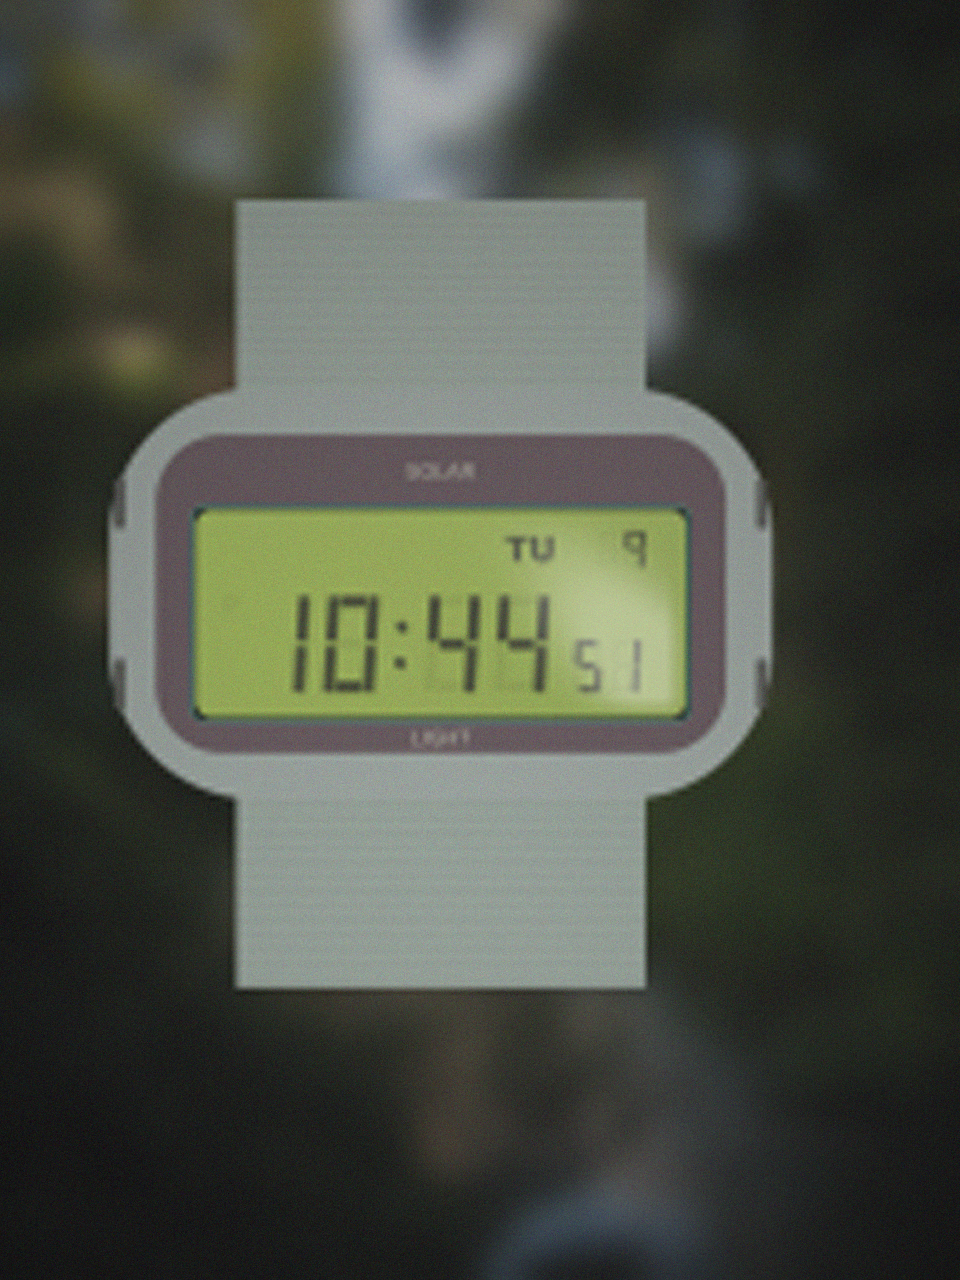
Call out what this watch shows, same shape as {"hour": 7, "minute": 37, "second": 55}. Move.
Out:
{"hour": 10, "minute": 44, "second": 51}
